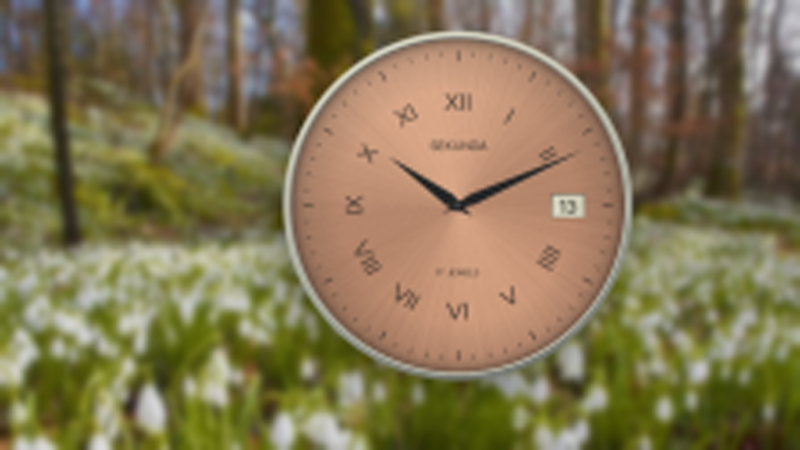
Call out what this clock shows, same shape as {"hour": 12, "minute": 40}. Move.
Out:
{"hour": 10, "minute": 11}
